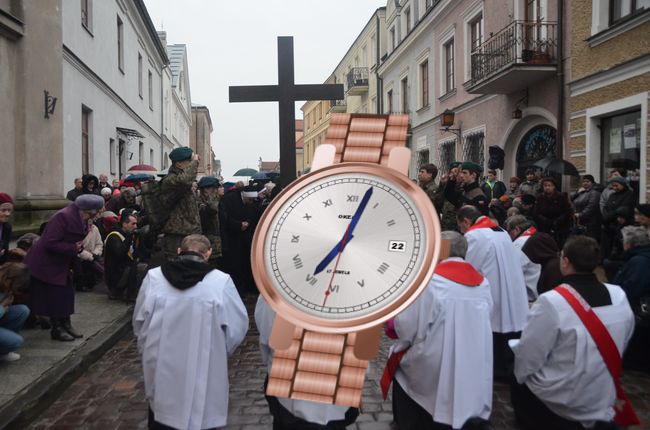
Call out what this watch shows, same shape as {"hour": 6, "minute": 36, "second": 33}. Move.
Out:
{"hour": 7, "minute": 2, "second": 31}
